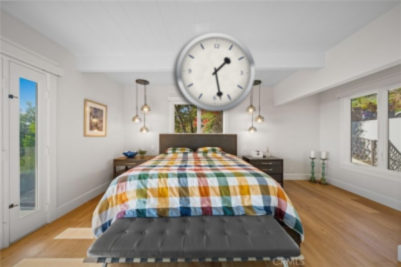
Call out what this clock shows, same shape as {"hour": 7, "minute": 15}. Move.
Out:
{"hour": 1, "minute": 28}
